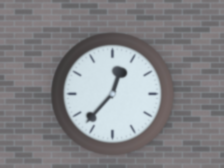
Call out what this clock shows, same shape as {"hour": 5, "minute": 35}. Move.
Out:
{"hour": 12, "minute": 37}
